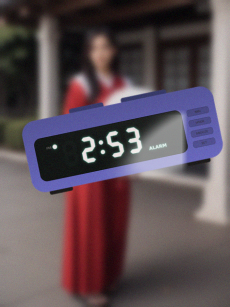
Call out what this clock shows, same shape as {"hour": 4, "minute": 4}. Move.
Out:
{"hour": 2, "minute": 53}
